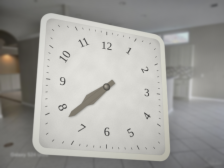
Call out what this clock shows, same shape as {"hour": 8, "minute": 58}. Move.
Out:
{"hour": 7, "minute": 38}
